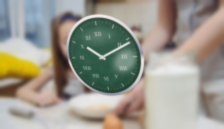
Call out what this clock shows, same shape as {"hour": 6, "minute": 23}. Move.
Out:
{"hour": 10, "minute": 11}
